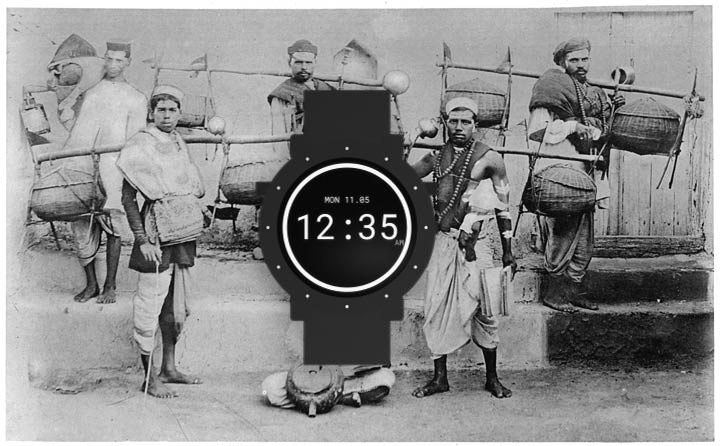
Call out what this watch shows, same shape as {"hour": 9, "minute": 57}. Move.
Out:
{"hour": 12, "minute": 35}
